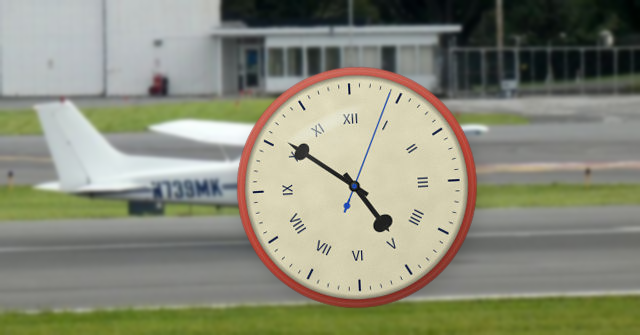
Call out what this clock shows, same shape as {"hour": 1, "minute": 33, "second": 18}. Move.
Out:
{"hour": 4, "minute": 51, "second": 4}
